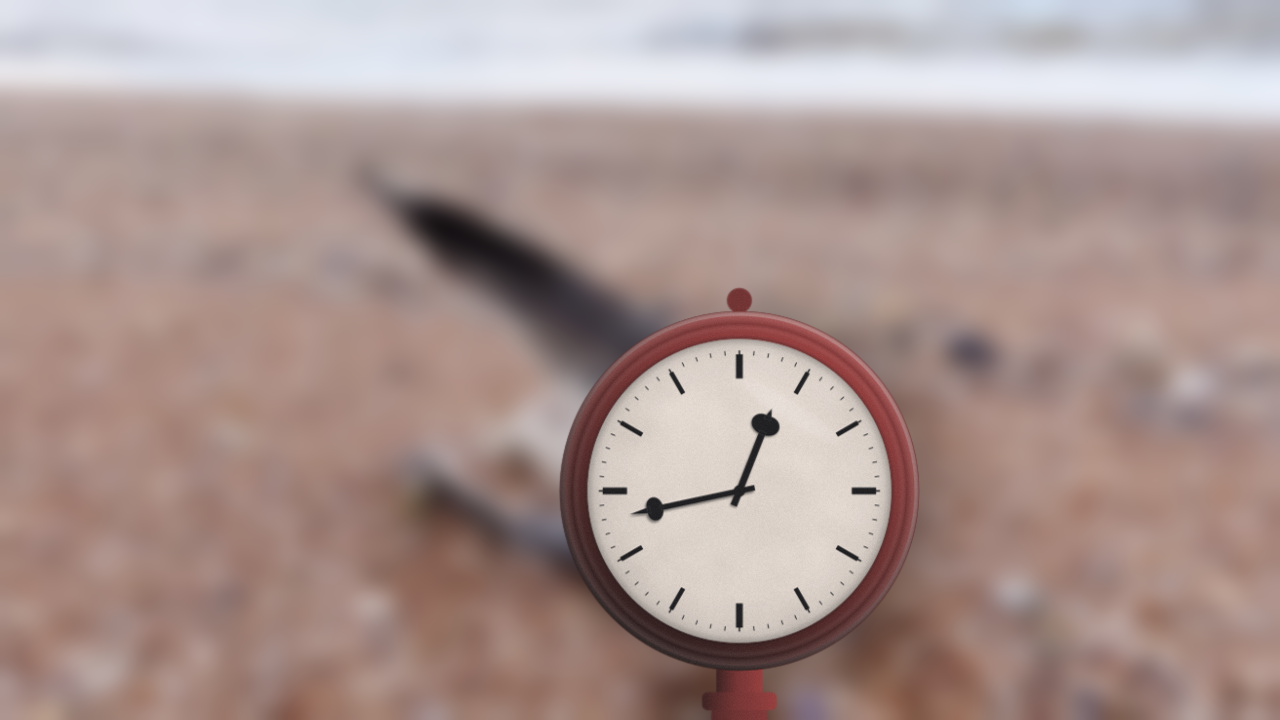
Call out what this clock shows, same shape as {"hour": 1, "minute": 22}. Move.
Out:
{"hour": 12, "minute": 43}
